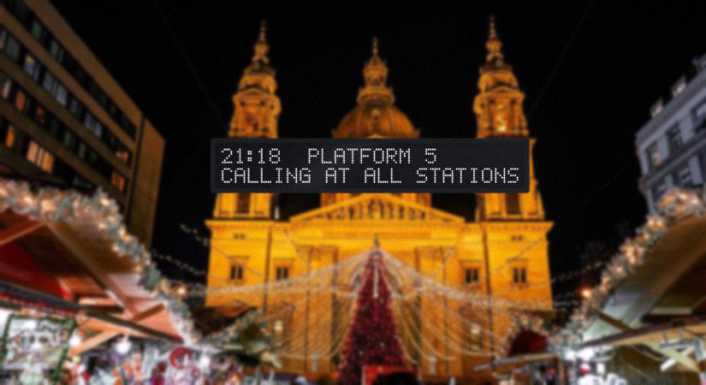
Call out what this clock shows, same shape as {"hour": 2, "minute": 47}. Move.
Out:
{"hour": 21, "minute": 18}
